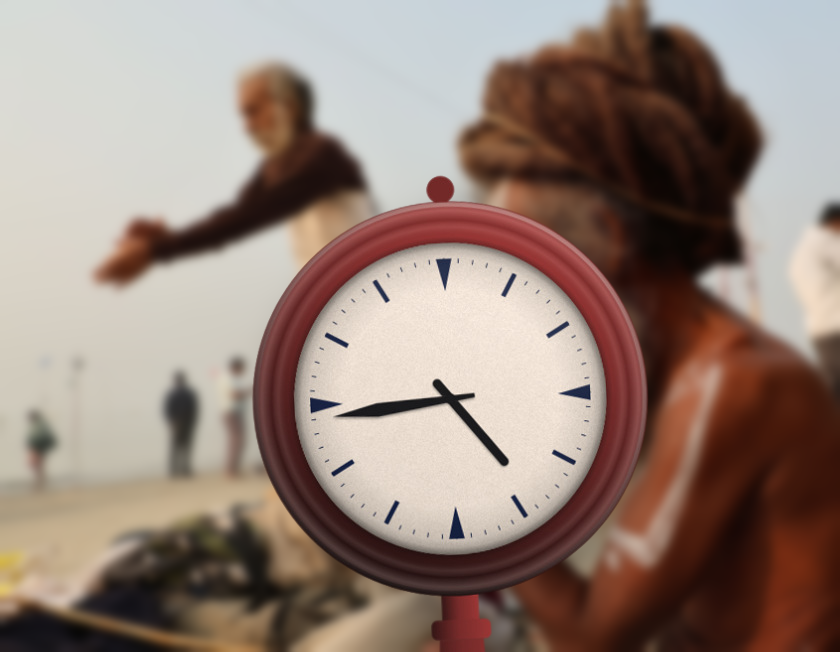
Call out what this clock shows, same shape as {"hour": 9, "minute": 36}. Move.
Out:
{"hour": 4, "minute": 44}
